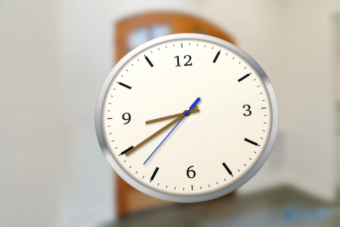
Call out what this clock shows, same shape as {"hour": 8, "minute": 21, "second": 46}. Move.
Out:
{"hour": 8, "minute": 39, "second": 37}
